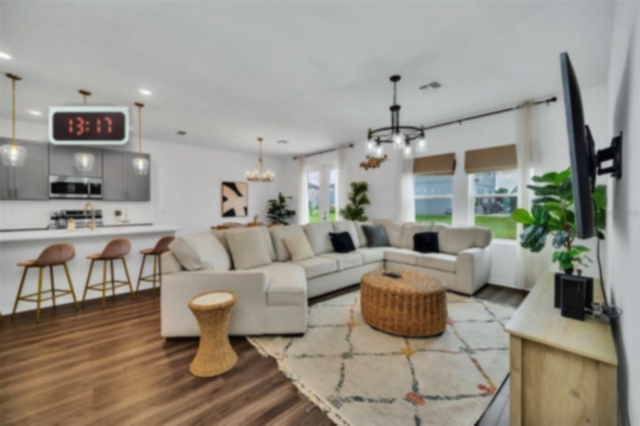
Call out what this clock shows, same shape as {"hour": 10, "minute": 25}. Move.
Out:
{"hour": 13, "minute": 17}
